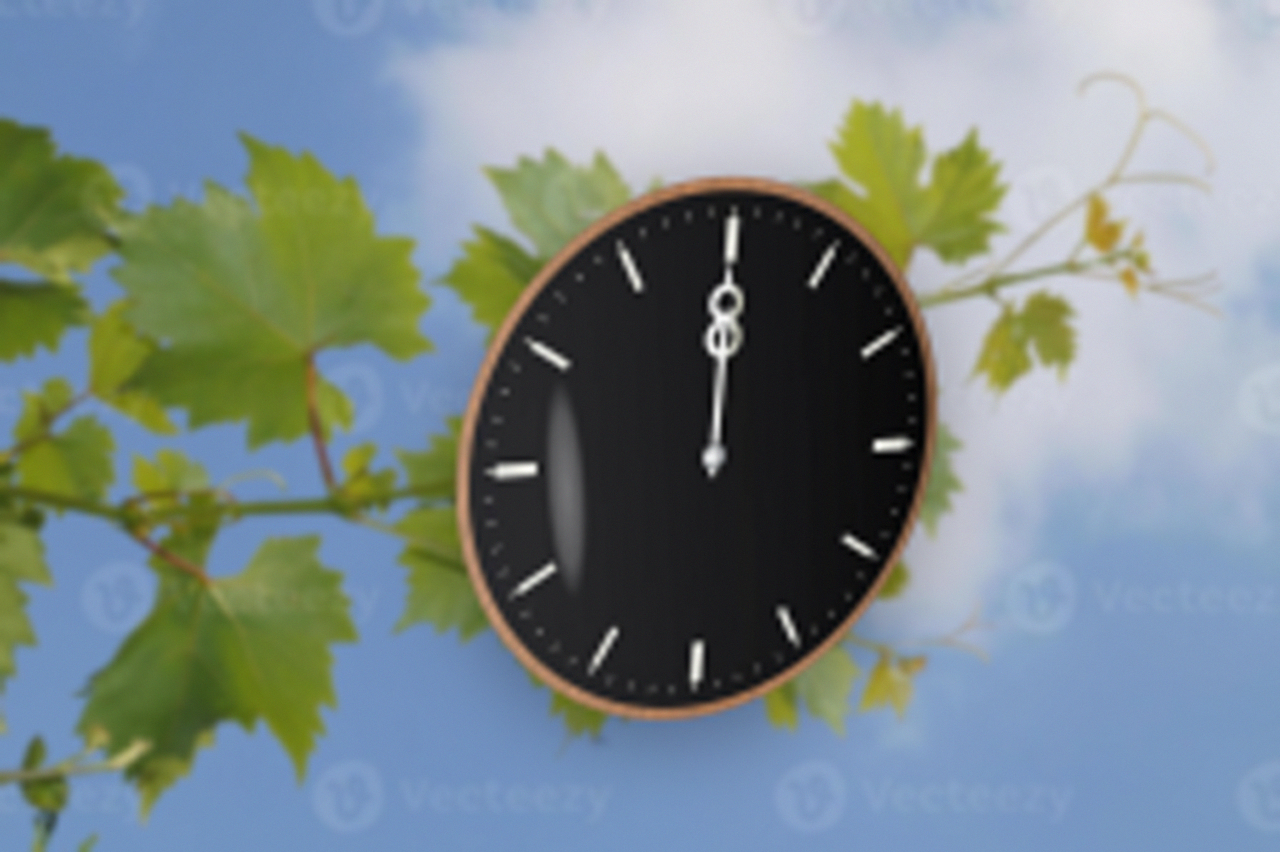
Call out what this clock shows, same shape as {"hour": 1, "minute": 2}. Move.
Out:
{"hour": 12, "minute": 0}
